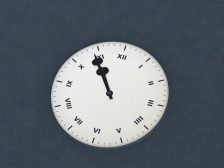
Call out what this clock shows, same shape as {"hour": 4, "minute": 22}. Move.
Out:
{"hour": 10, "minute": 54}
